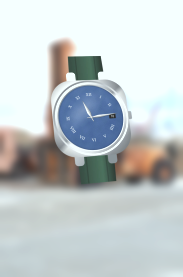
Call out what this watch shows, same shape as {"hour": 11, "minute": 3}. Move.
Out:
{"hour": 11, "minute": 14}
